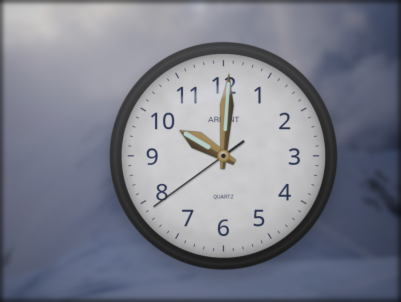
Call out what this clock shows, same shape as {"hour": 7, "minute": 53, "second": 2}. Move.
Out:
{"hour": 10, "minute": 0, "second": 39}
